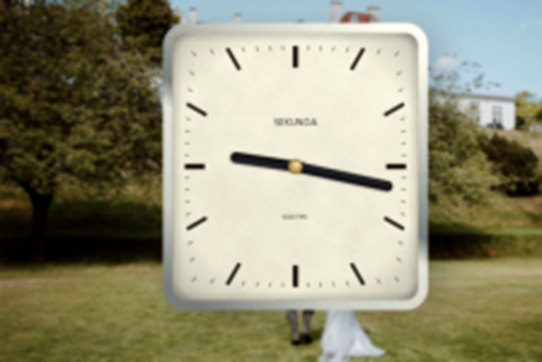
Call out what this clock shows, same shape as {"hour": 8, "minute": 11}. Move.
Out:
{"hour": 9, "minute": 17}
